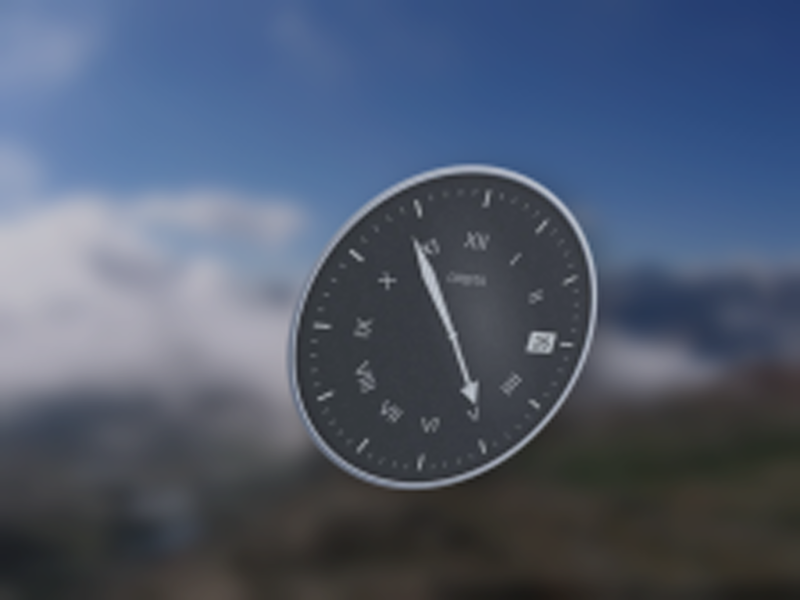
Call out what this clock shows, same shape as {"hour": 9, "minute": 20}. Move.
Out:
{"hour": 4, "minute": 54}
